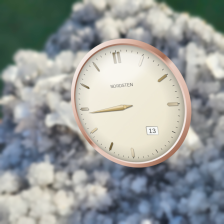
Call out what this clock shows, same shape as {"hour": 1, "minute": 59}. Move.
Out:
{"hour": 8, "minute": 44}
